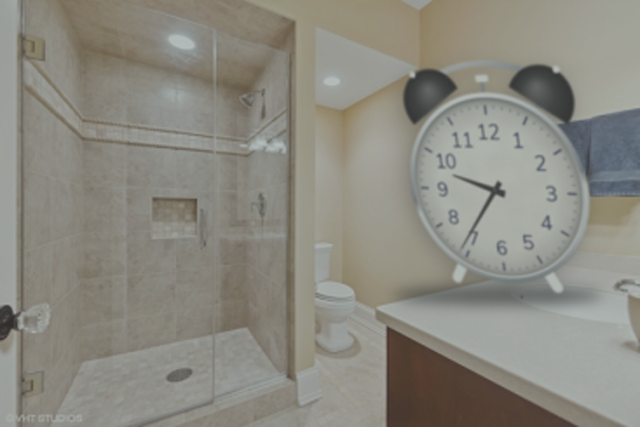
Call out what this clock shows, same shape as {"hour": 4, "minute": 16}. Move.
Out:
{"hour": 9, "minute": 36}
